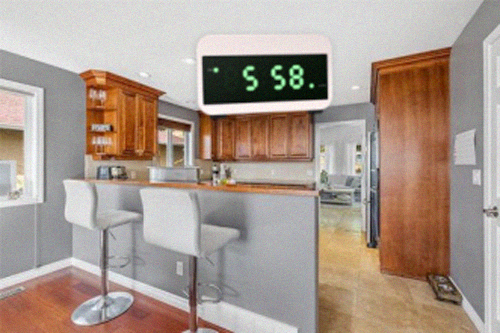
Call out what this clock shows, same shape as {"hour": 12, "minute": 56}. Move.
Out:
{"hour": 5, "minute": 58}
